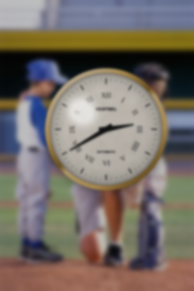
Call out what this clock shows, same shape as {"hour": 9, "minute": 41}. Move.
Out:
{"hour": 2, "minute": 40}
